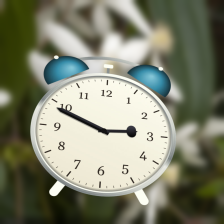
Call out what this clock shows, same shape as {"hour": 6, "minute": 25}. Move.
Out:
{"hour": 2, "minute": 49}
